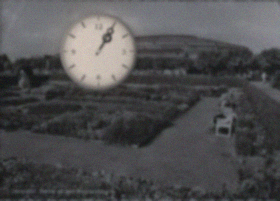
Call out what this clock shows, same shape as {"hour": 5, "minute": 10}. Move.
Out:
{"hour": 1, "minute": 5}
